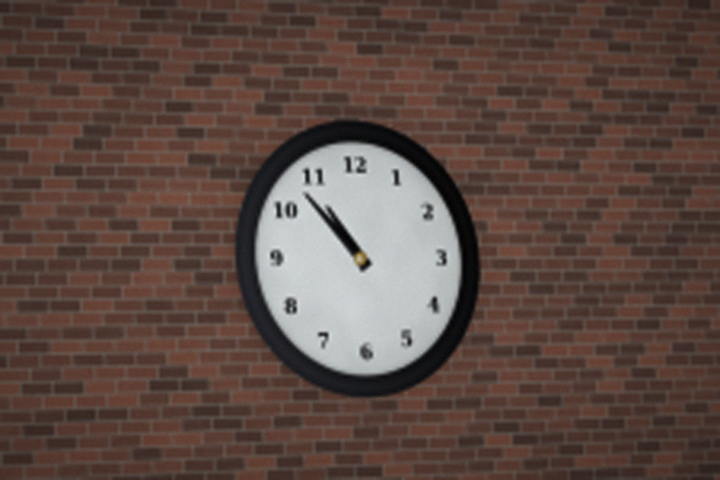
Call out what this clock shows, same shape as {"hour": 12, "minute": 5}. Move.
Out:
{"hour": 10, "minute": 53}
